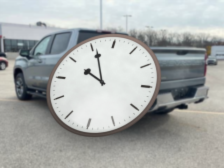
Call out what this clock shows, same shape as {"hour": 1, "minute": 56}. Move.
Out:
{"hour": 9, "minute": 56}
